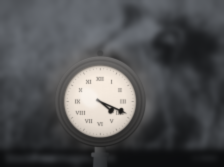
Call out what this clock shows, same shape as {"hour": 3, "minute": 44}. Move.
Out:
{"hour": 4, "minute": 19}
